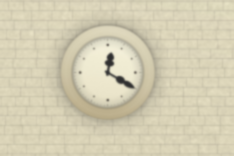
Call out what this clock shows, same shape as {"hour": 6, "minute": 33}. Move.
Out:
{"hour": 12, "minute": 20}
